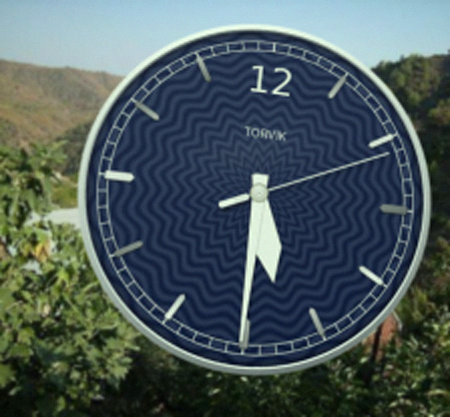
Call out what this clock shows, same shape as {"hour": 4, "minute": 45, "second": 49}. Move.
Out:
{"hour": 5, "minute": 30, "second": 11}
